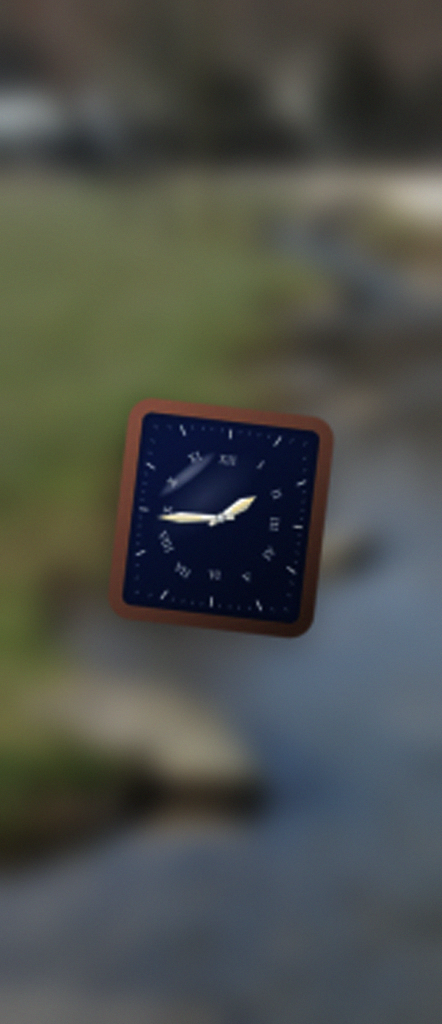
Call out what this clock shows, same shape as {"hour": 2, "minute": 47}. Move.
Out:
{"hour": 1, "minute": 44}
